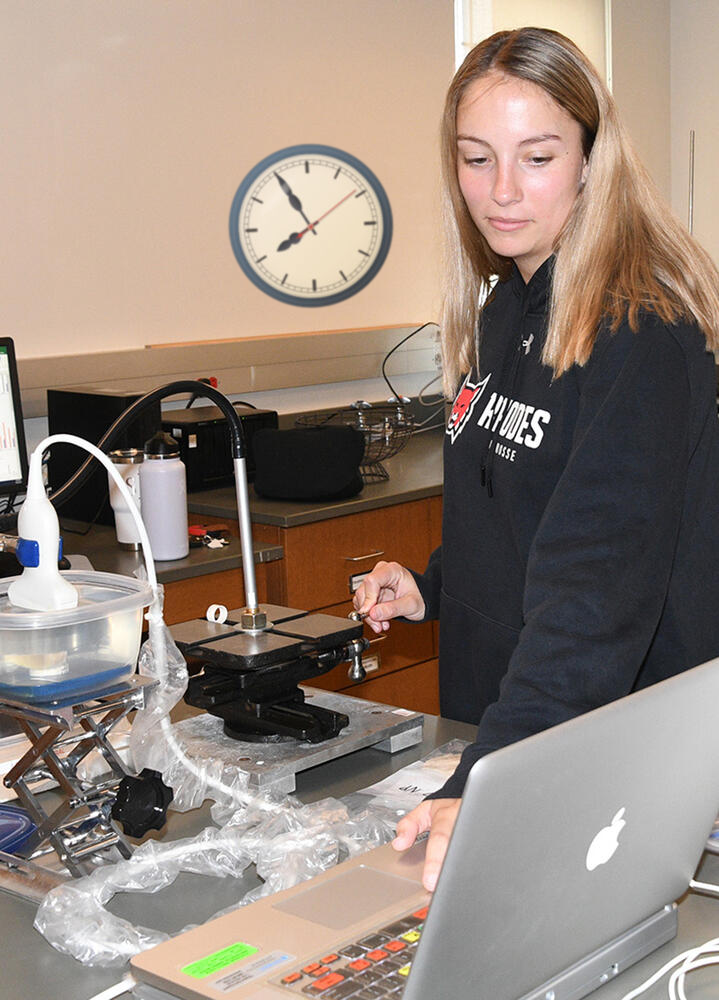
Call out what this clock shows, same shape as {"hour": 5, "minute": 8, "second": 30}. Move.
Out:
{"hour": 7, "minute": 55, "second": 9}
